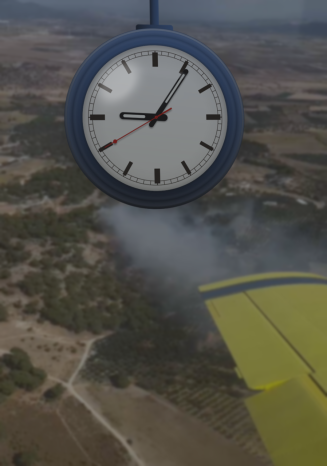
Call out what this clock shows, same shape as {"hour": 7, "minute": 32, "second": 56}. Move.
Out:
{"hour": 9, "minute": 5, "second": 40}
